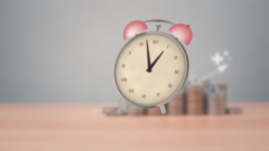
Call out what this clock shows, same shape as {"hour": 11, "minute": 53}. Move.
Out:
{"hour": 12, "minute": 57}
